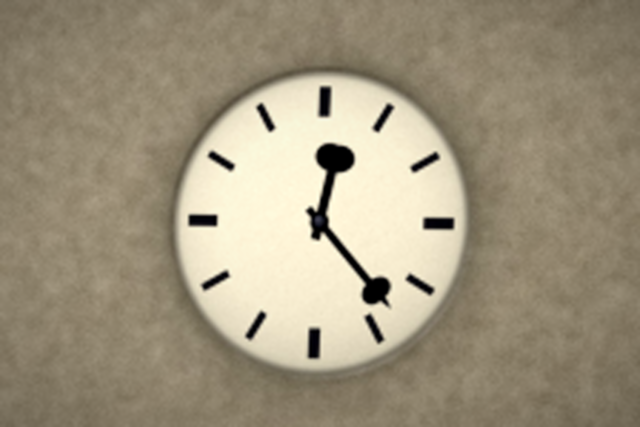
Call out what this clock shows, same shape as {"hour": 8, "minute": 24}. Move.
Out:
{"hour": 12, "minute": 23}
